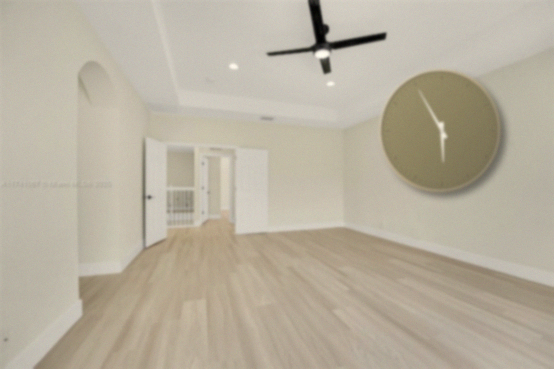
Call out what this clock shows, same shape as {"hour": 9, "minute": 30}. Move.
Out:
{"hour": 5, "minute": 55}
